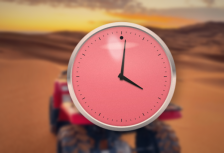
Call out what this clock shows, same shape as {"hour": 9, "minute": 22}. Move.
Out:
{"hour": 4, "minute": 1}
